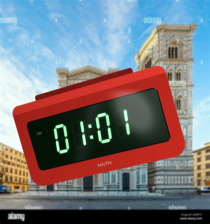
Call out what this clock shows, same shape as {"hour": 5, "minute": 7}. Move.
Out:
{"hour": 1, "minute": 1}
